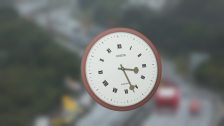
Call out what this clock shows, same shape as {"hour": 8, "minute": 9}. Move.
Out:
{"hour": 3, "minute": 27}
